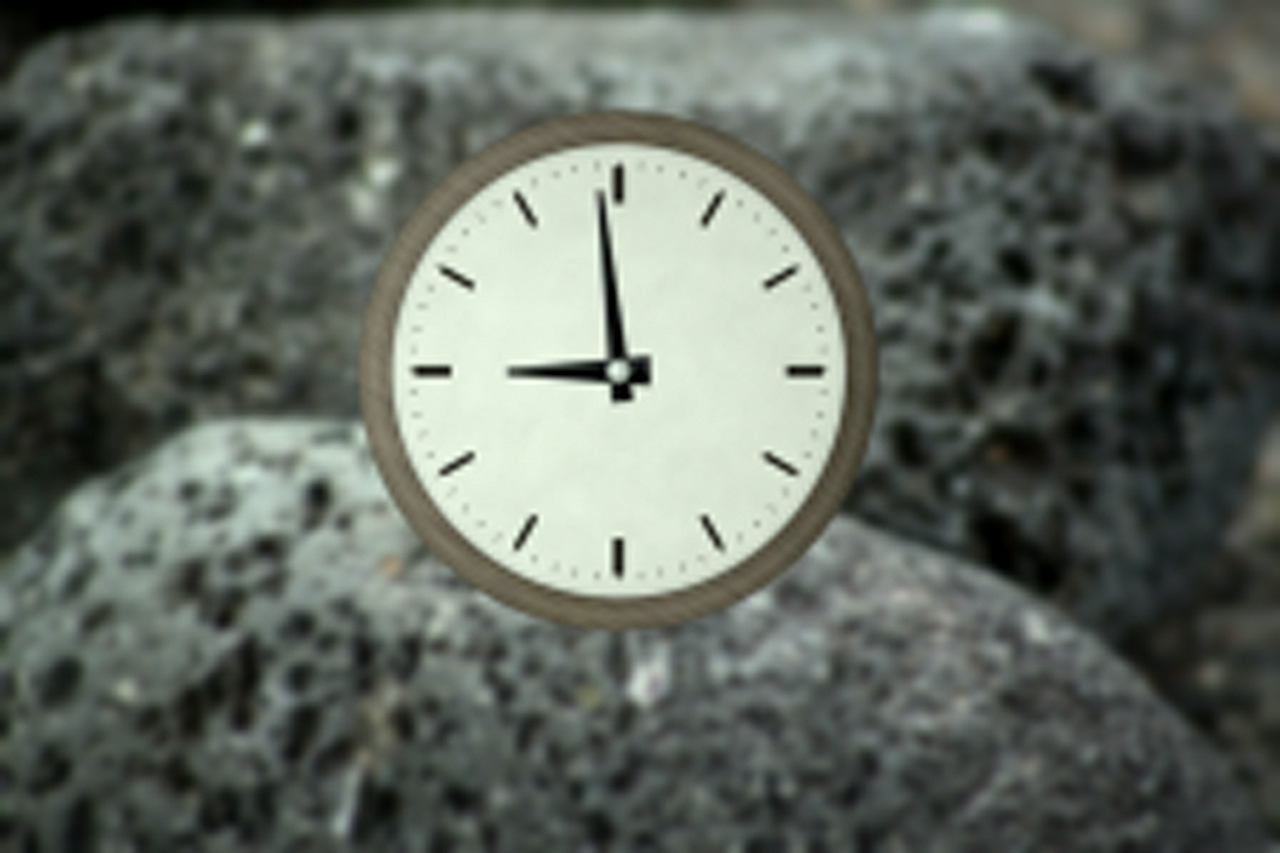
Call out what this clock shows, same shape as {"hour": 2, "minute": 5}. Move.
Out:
{"hour": 8, "minute": 59}
